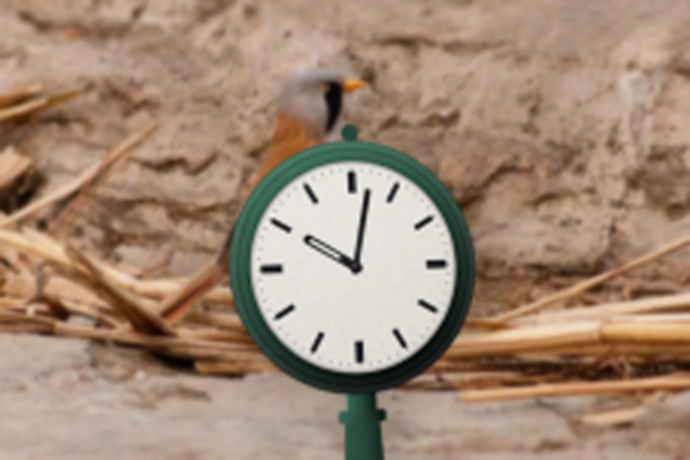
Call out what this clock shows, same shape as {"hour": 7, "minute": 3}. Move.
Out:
{"hour": 10, "minute": 2}
